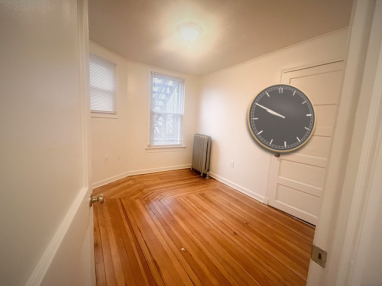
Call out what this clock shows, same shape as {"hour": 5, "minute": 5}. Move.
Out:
{"hour": 9, "minute": 50}
